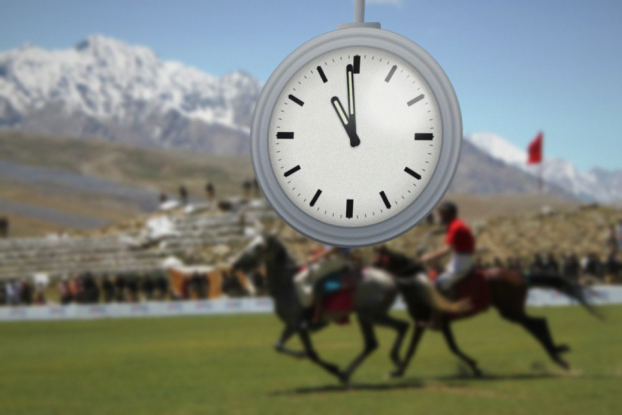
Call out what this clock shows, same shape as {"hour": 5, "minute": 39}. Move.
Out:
{"hour": 10, "minute": 59}
